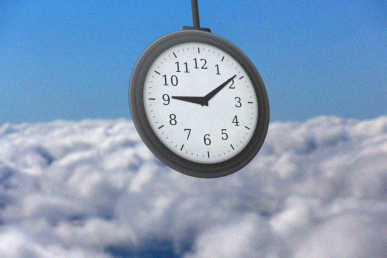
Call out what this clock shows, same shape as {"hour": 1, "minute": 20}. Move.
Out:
{"hour": 9, "minute": 9}
